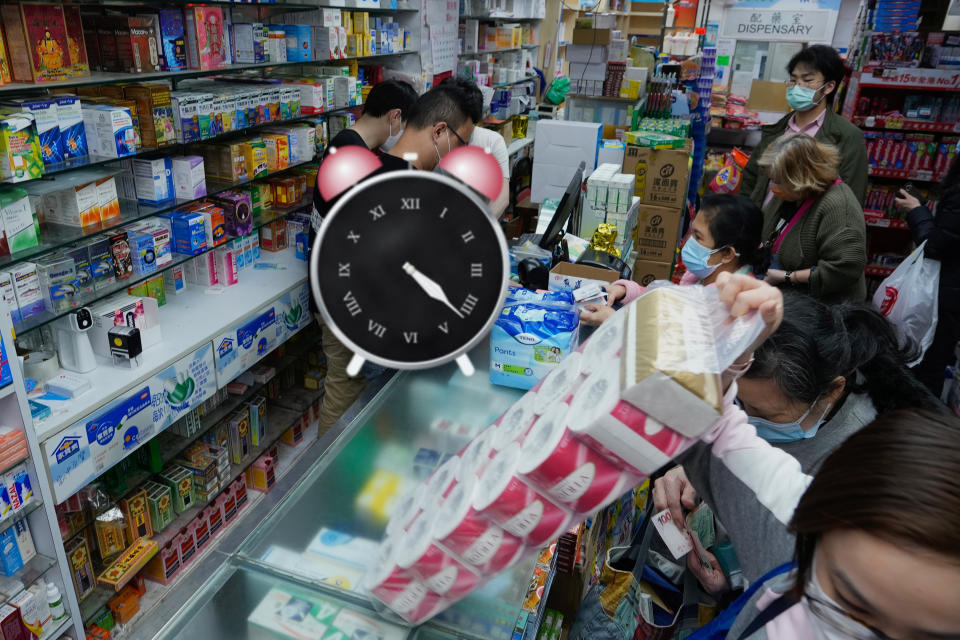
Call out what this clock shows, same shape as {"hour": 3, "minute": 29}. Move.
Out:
{"hour": 4, "minute": 22}
